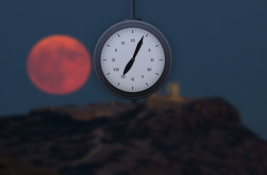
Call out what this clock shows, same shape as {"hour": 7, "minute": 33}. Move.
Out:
{"hour": 7, "minute": 4}
